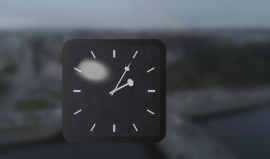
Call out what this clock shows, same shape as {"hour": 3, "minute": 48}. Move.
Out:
{"hour": 2, "minute": 5}
